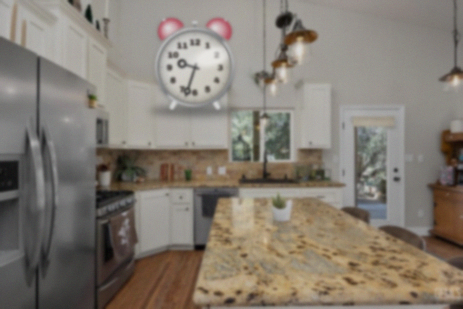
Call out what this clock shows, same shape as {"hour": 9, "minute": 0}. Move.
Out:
{"hour": 9, "minute": 33}
